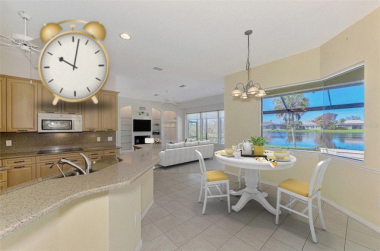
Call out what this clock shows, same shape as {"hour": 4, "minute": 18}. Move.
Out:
{"hour": 10, "minute": 2}
